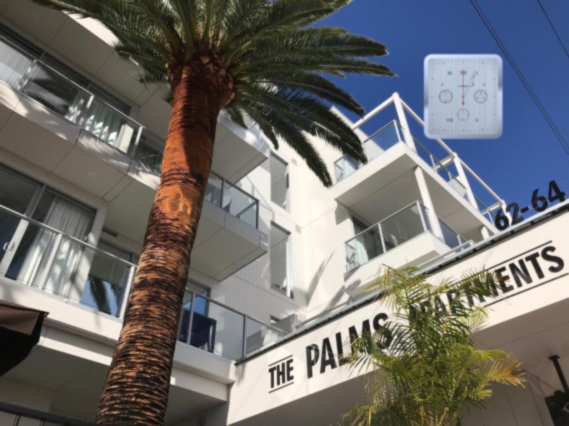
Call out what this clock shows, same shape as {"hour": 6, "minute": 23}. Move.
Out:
{"hour": 1, "minute": 4}
